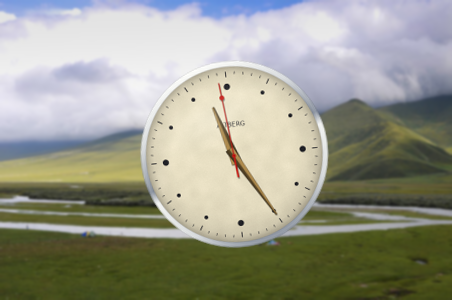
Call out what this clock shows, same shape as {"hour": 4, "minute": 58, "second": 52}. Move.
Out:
{"hour": 11, "minute": 24, "second": 59}
